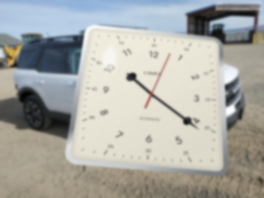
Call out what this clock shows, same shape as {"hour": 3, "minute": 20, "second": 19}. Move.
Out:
{"hour": 10, "minute": 21, "second": 3}
